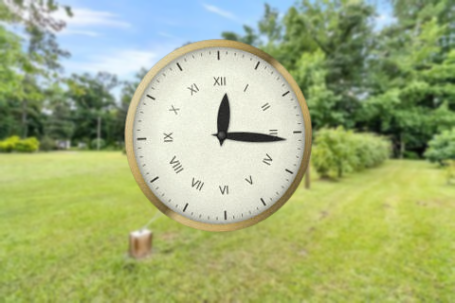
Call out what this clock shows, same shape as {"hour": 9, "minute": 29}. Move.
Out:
{"hour": 12, "minute": 16}
